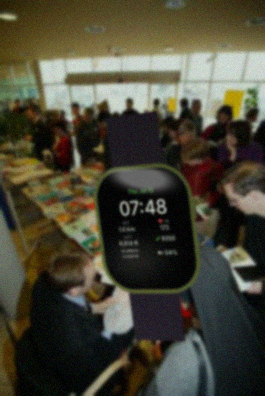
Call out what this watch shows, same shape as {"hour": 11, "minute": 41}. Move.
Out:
{"hour": 7, "minute": 48}
